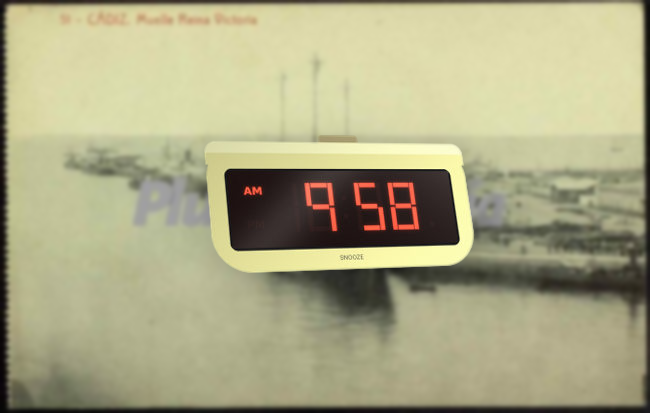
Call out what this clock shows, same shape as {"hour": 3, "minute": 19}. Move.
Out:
{"hour": 9, "minute": 58}
